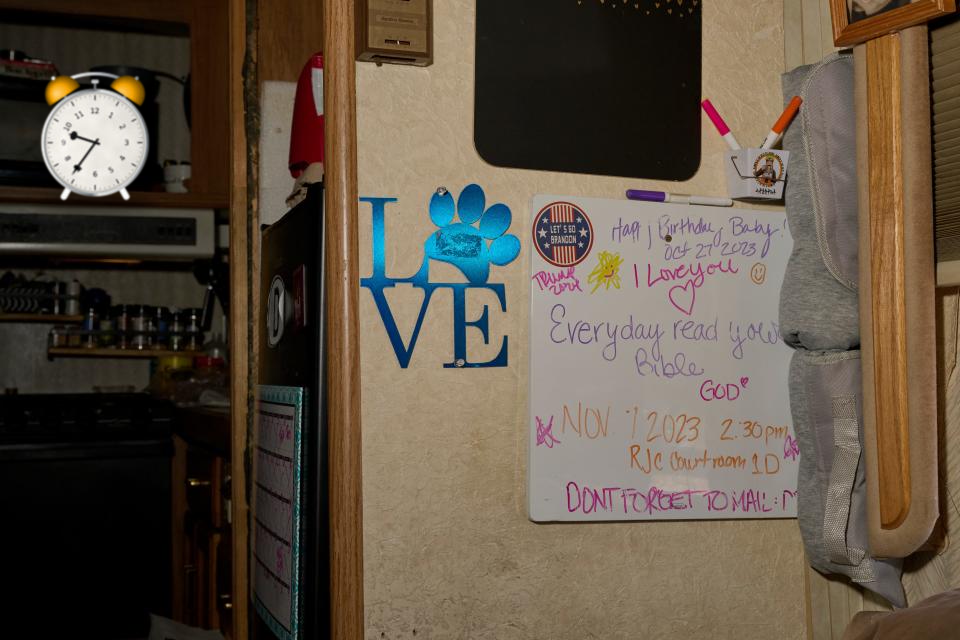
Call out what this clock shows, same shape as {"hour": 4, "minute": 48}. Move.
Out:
{"hour": 9, "minute": 36}
